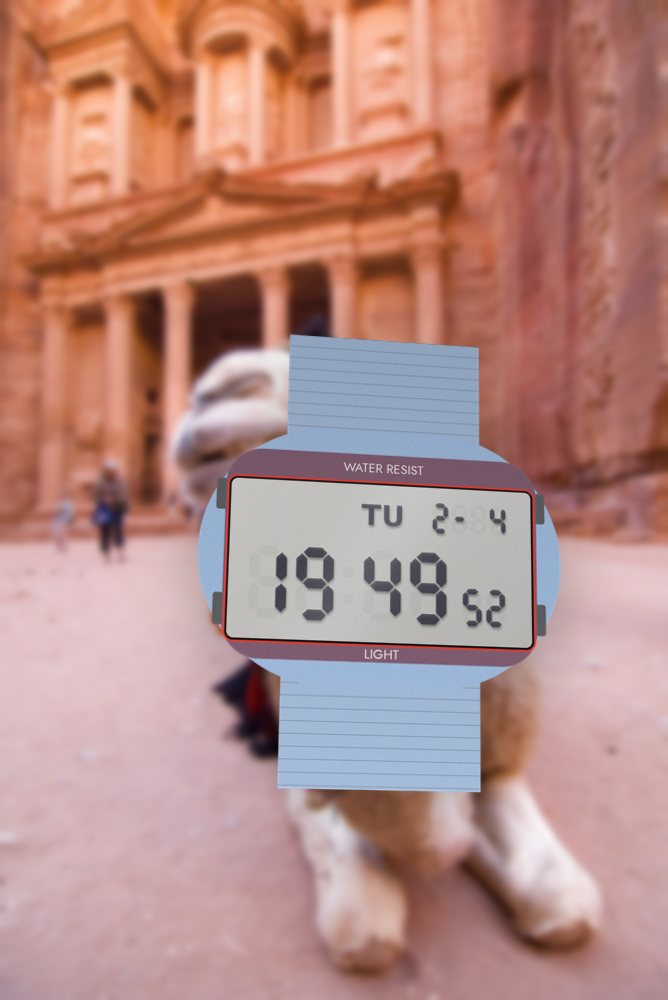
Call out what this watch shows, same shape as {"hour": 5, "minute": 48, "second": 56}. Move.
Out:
{"hour": 19, "minute": 49, "second": 52}
